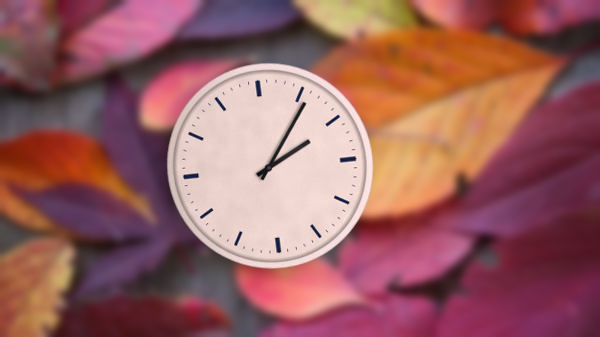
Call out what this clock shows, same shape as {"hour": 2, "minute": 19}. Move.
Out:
{"hour": 2, "minute": 6}
